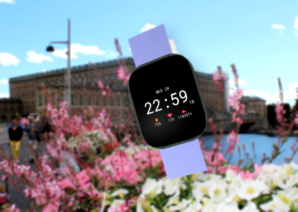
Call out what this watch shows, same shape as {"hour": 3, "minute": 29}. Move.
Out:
{"hour": 22, "minute": 59}
